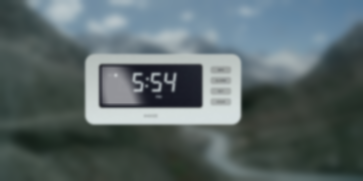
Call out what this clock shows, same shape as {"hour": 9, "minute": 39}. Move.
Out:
{"hour": 5, "minute": 54}
